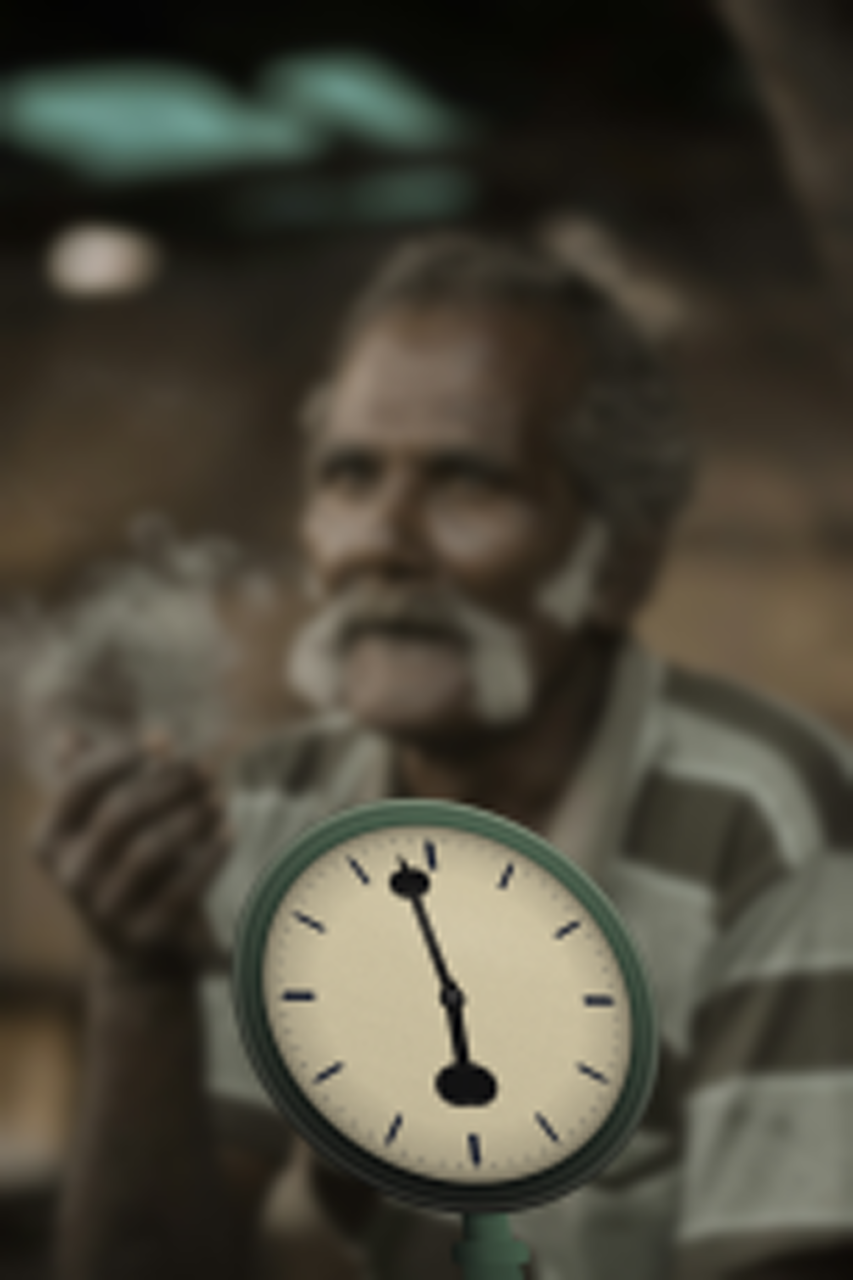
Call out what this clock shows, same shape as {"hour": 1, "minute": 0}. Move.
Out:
{"hour": 5, "minute": 58}
